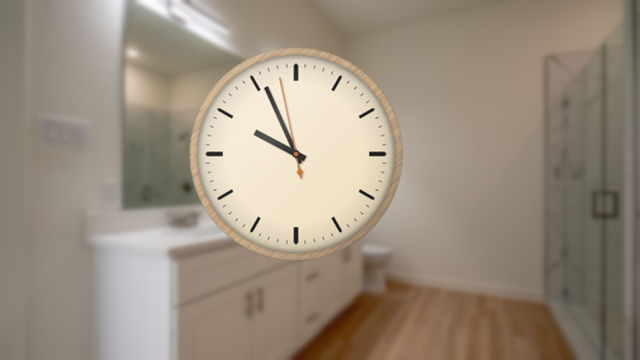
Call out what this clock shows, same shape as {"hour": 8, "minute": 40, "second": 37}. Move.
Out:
{"hour": 9, "minute": 55, "second": 58}
